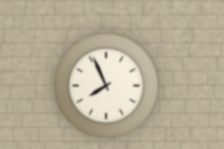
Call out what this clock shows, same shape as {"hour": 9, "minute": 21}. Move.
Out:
{"hour": 7, "minute": 56}
